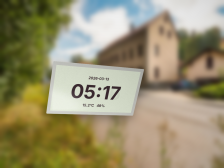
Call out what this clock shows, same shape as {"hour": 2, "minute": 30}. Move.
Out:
{"hour": 5, "minute": 17}
